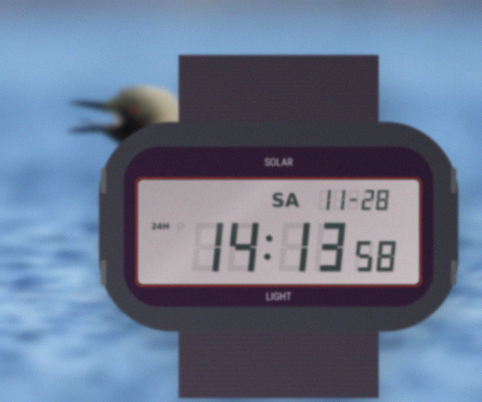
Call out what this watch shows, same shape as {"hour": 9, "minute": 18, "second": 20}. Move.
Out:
{"hour": 14, "minute": 13, "second": 58}
